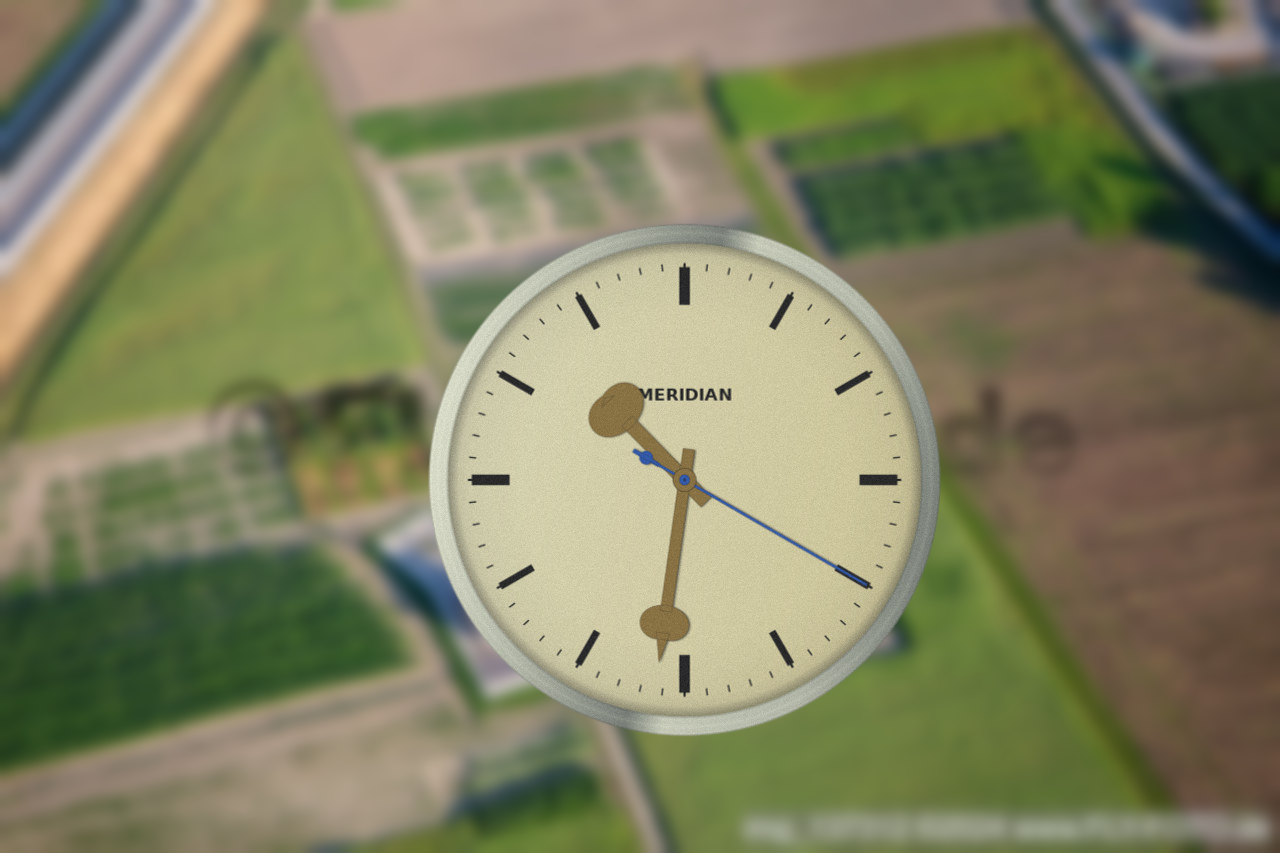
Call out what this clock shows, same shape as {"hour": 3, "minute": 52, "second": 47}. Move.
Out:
{"hour": 10, "minute": 31, "second": 20}
